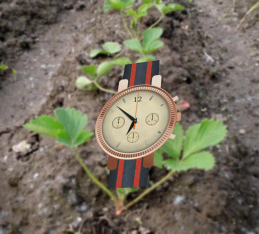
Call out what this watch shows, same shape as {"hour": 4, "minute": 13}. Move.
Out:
{"hour": 6, "minute": 52}
